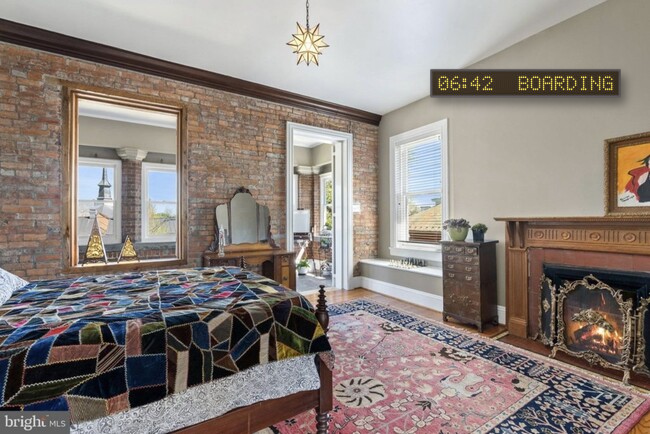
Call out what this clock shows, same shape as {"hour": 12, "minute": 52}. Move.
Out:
{"hour": 6, "minute": 42}
